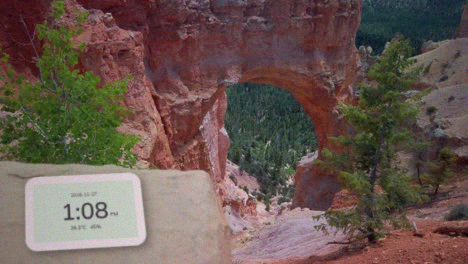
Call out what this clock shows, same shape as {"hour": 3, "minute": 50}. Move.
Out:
{"hour": 1, "minute": 8}
